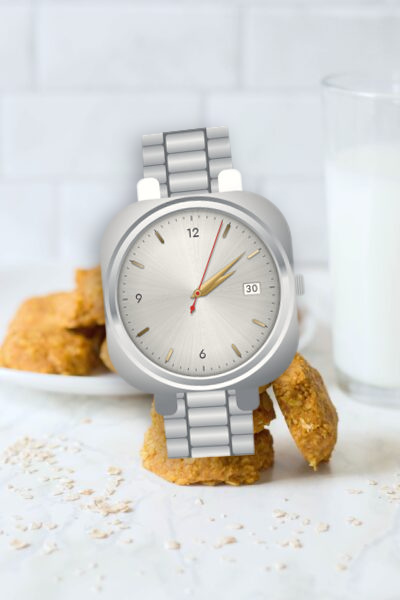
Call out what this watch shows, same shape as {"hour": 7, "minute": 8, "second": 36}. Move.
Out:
{"hour": 2, "minute": 9, "second": 4}
